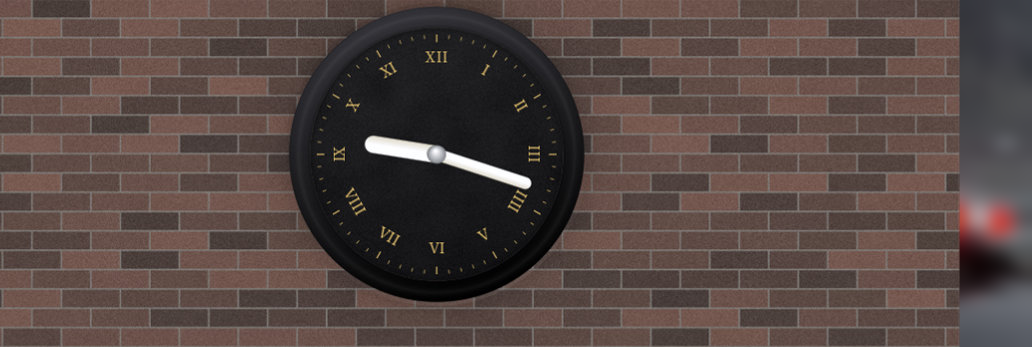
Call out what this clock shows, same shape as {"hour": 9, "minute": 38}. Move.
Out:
{"hour": 9, "minute": 18}
